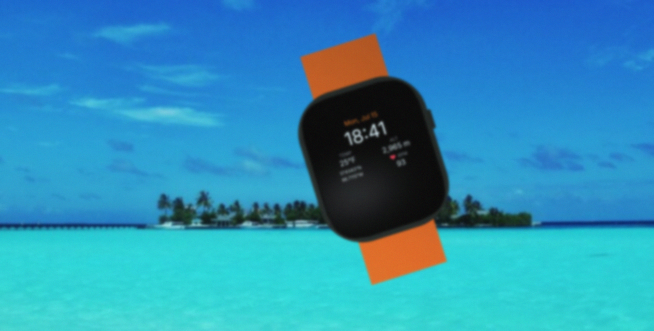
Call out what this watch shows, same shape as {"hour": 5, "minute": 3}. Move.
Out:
{"hour": 18, "minute": 41}
